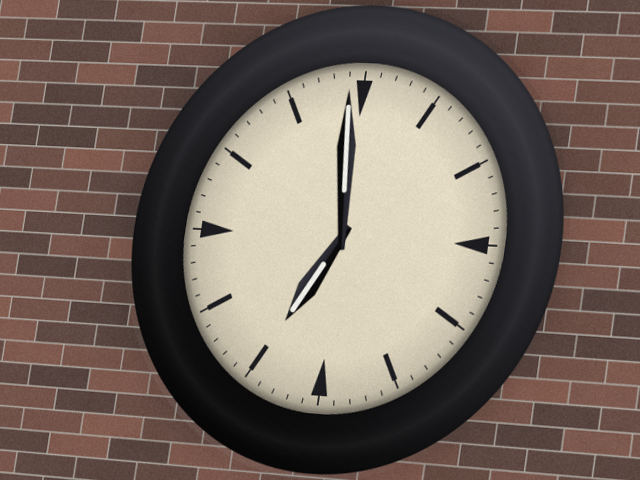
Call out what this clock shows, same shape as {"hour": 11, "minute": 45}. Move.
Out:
{"hour": 6, "minute": 59}
